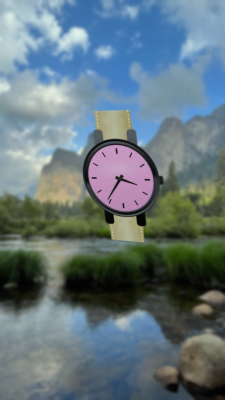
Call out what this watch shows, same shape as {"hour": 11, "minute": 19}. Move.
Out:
{"hour": 3, "minute": 36}
